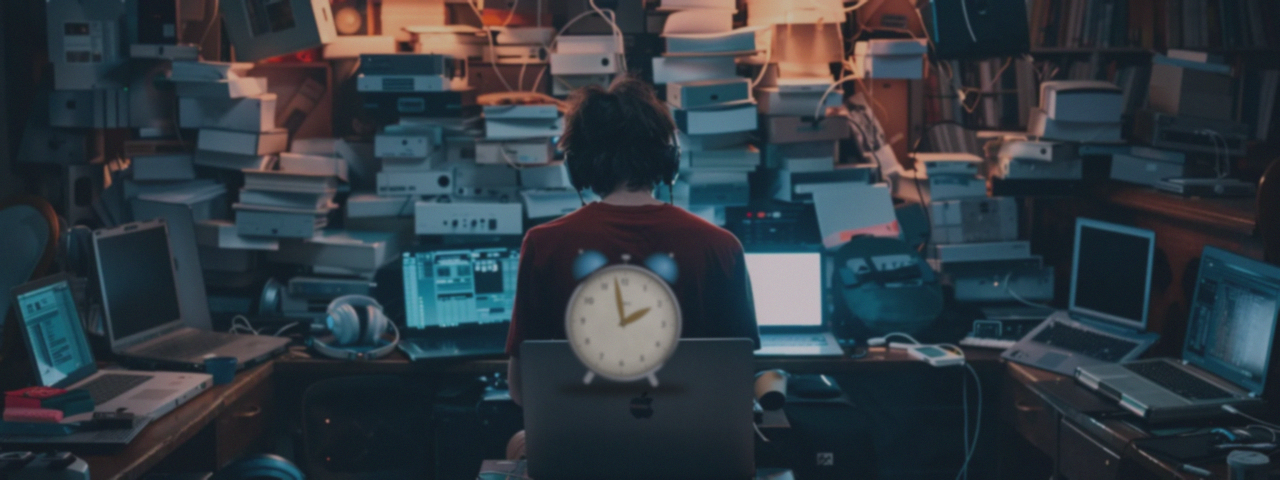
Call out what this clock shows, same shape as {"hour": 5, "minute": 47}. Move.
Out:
{"hour": 1, "minute": 58}
